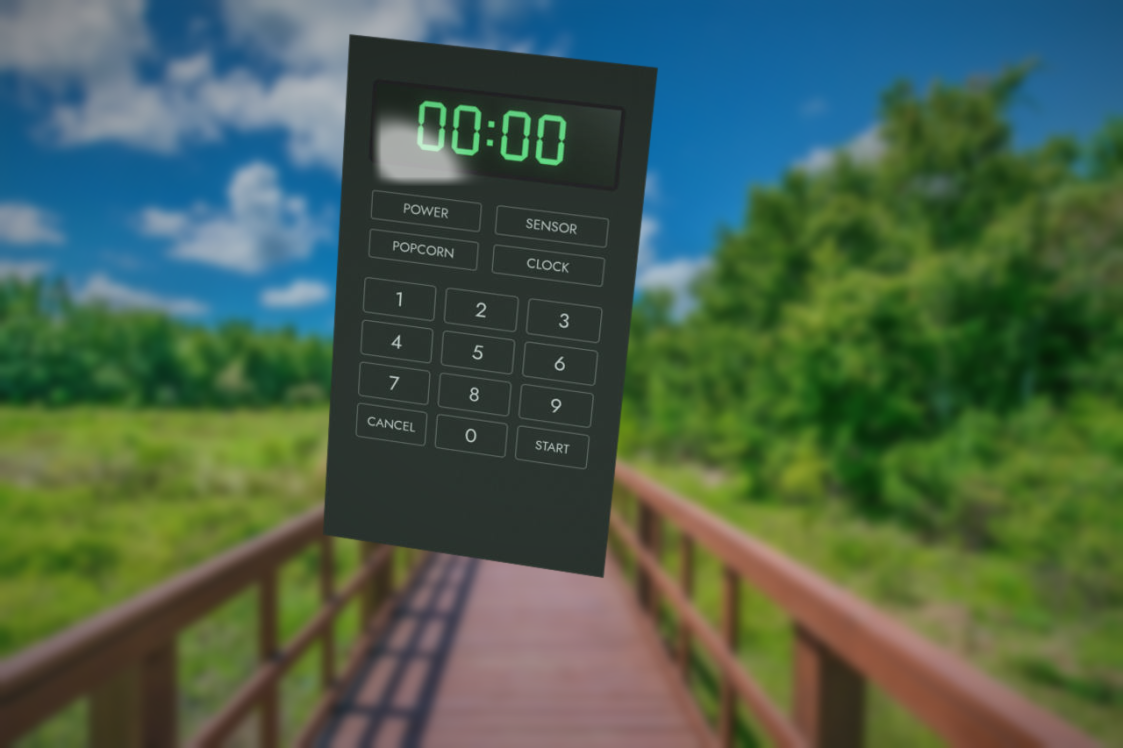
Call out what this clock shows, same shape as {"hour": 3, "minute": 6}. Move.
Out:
{"hour": 0, "minute": 0}
